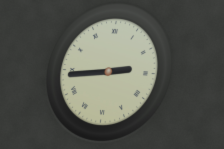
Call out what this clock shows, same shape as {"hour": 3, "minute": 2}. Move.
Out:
{"hour": 2, "minute": 44}
